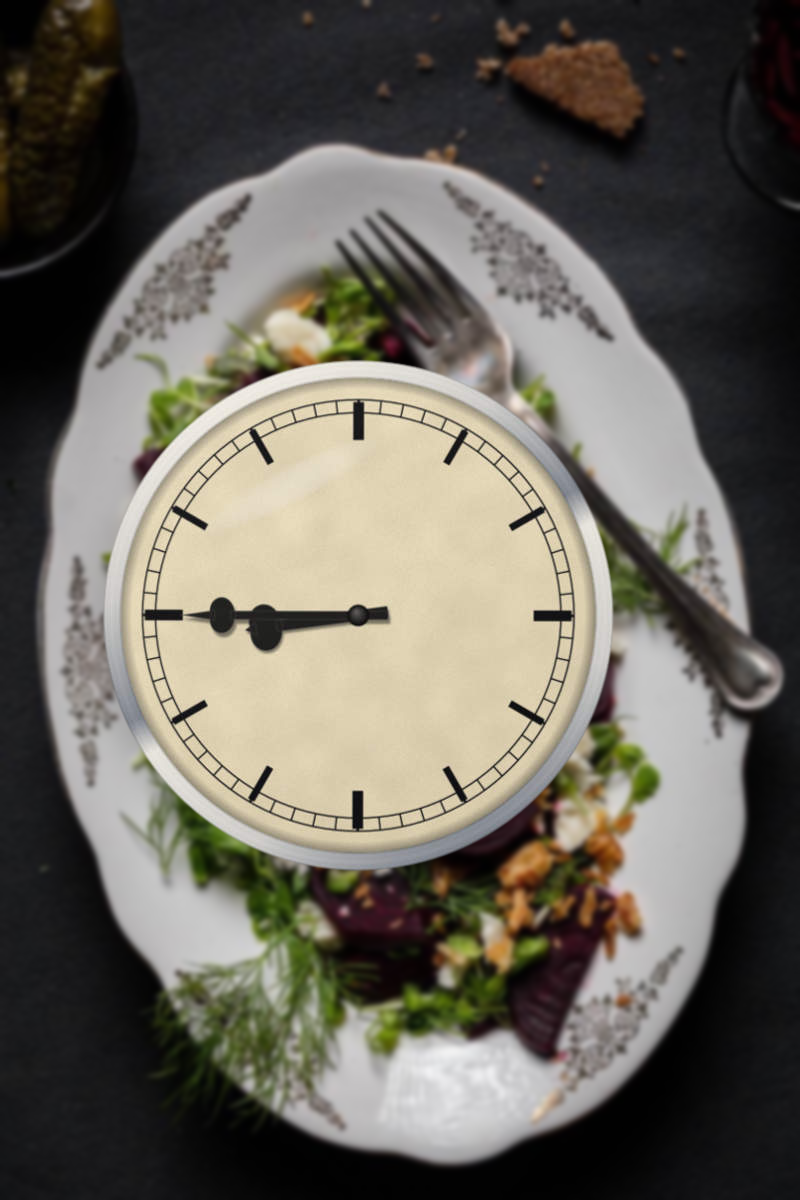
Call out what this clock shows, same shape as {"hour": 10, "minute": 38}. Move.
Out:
{"hour": 8, "minute": 45}
